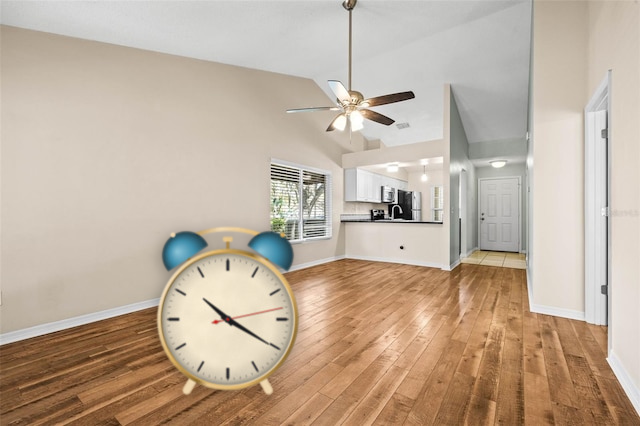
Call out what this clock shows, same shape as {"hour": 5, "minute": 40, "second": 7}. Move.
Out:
{"hour": 10, "minute": 20, "second": 13}
